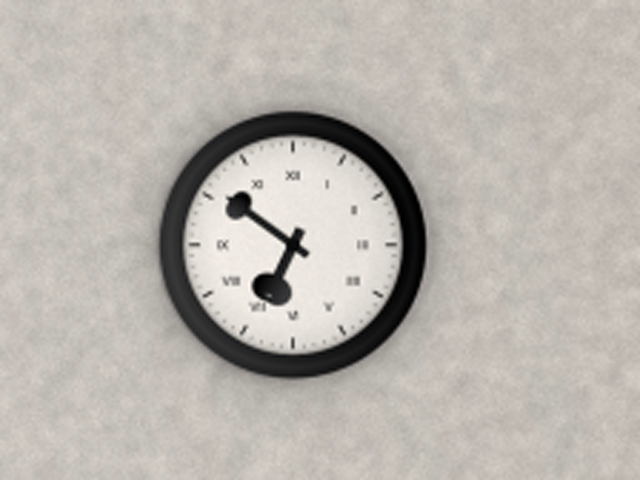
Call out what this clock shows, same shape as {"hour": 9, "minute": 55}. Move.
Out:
{"hour": 6, "minute": 51}
